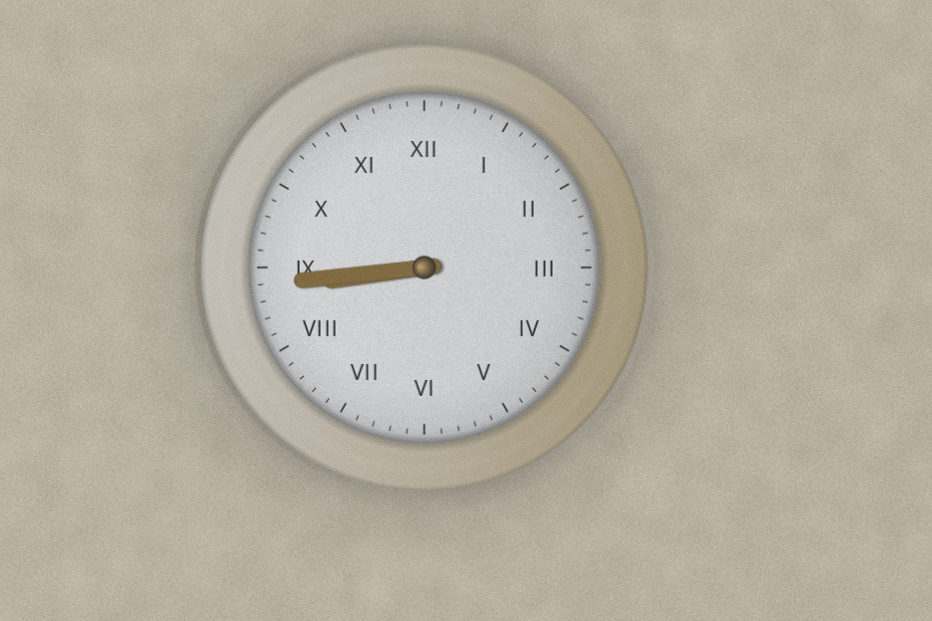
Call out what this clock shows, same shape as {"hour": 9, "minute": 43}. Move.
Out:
{"hour": 8, "minute": 44}
